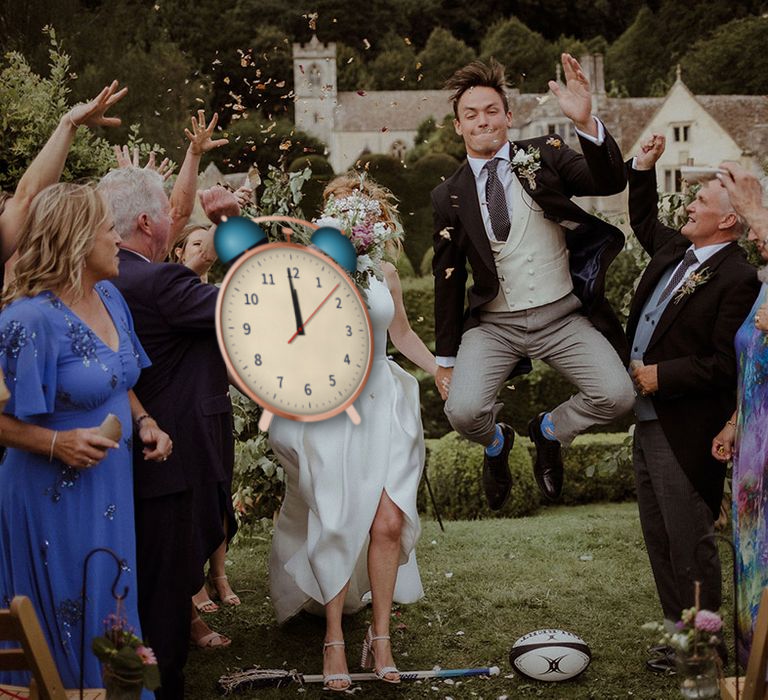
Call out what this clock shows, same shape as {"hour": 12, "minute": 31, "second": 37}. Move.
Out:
{"hour": 11, "minute": 59, "second": 8}
